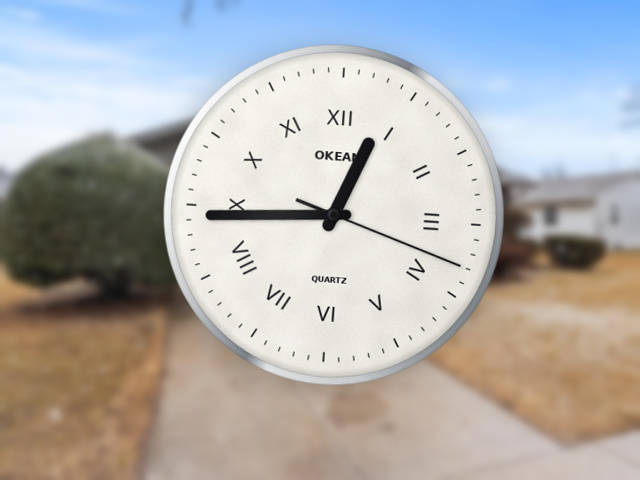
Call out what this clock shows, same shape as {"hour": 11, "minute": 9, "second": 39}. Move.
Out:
{"hour": 12, "minute": 44, "second": 18}
